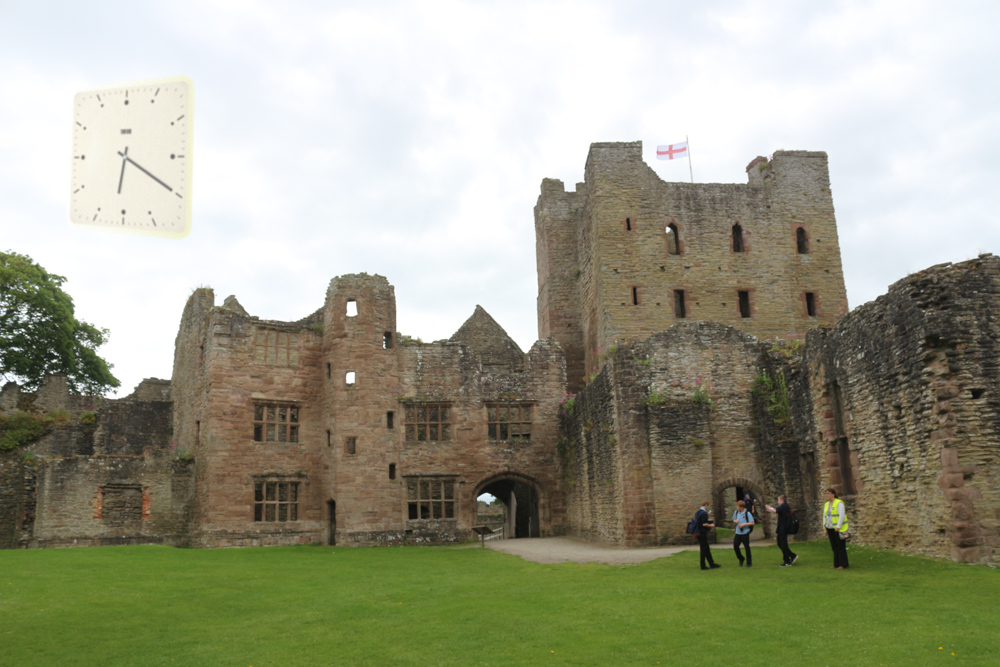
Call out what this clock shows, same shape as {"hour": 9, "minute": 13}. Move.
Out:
{"hour": 6, "minute": 20}
